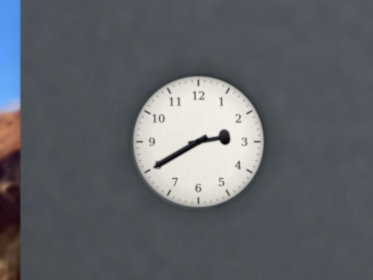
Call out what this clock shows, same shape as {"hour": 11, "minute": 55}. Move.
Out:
{"hour": 2, "minute": 40}
